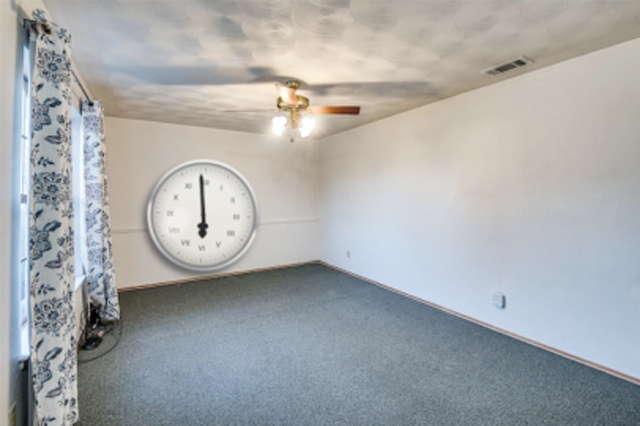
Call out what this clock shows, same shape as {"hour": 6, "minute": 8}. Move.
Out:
{"hour": 5, "minute": 59}
